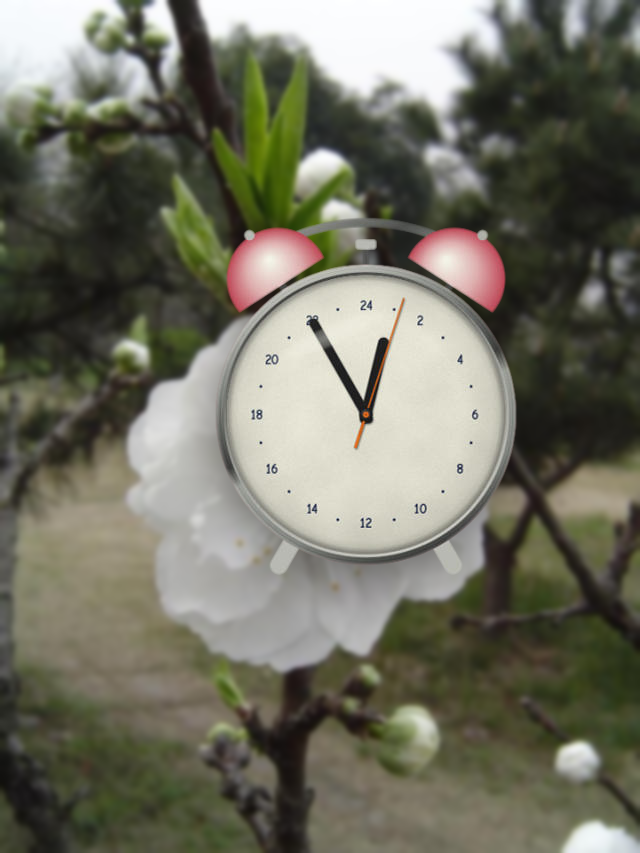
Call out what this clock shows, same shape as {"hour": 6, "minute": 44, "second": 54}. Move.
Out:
{"hour": 0, "minute": 55, "second": 3}
